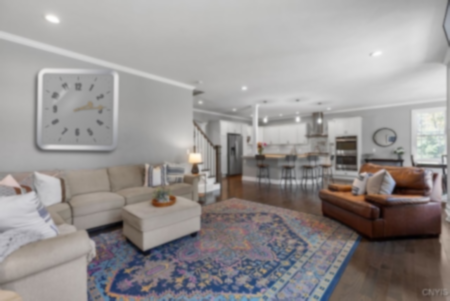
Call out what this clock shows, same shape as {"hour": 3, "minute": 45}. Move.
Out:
{"hour": 2, "minute": 14}
